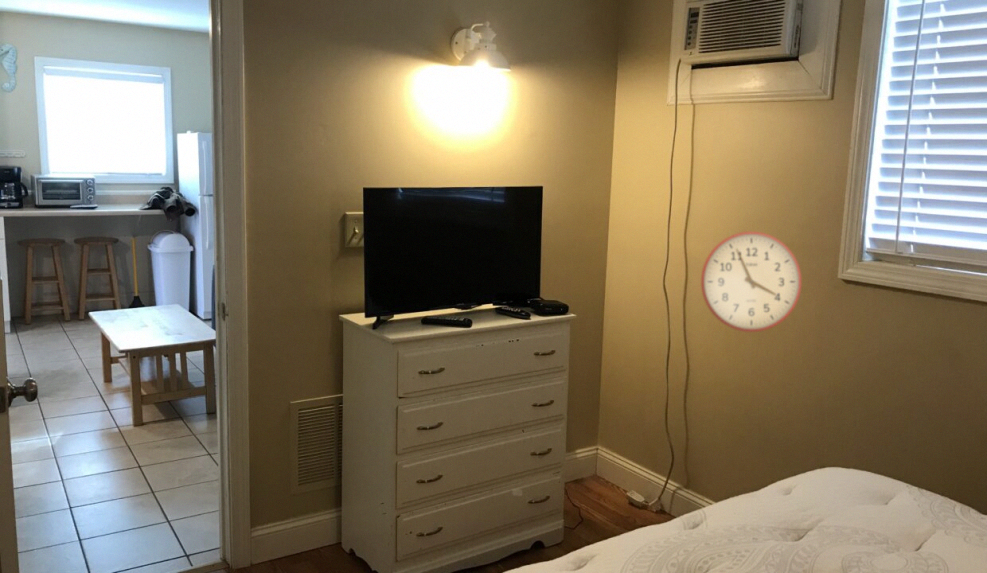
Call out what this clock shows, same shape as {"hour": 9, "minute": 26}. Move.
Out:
{"hour": 3, "minute": 56}
